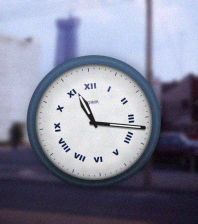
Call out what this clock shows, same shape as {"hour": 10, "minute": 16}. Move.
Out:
{"hour": 11, "minute": 17}
